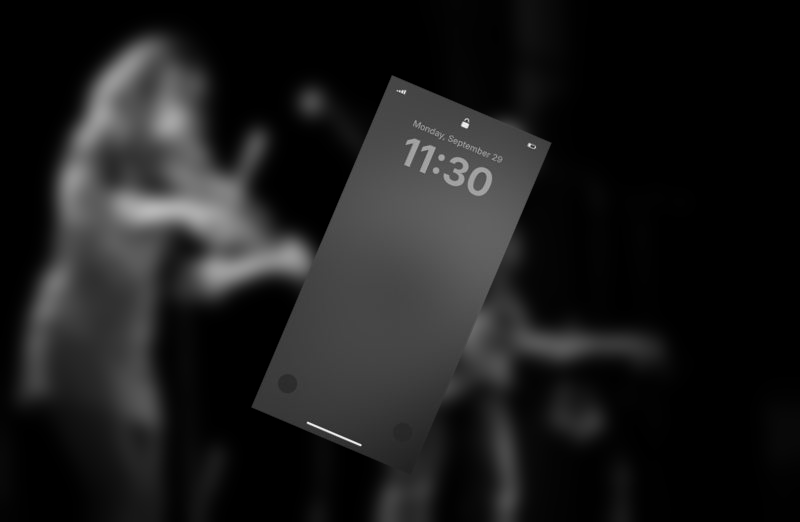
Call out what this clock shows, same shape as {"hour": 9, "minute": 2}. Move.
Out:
{"hour": 11, "minute": 30}
